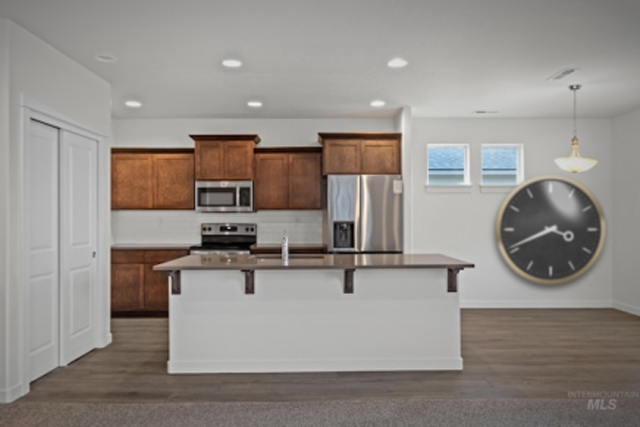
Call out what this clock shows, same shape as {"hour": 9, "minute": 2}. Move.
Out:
{"hour": 3, "minute": 41}
